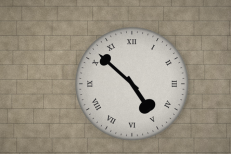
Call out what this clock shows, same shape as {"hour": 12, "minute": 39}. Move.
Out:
{"hour": 4, "minute": 52}
